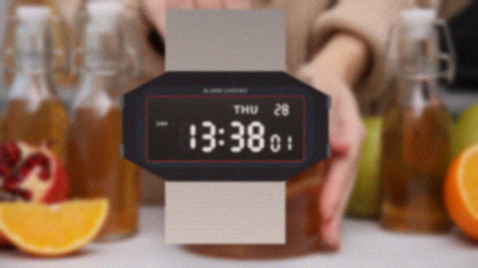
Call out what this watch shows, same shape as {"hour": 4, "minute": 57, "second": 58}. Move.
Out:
{"hour": 13, "minute": 38, "second": 1}
